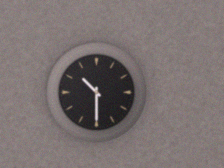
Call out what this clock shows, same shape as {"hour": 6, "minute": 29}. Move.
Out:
{"hour": 10, "minute": 30}
